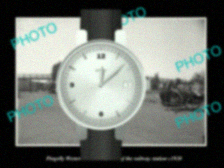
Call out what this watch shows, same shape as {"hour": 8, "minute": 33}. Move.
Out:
{"hour": 12, "minute": 8}
